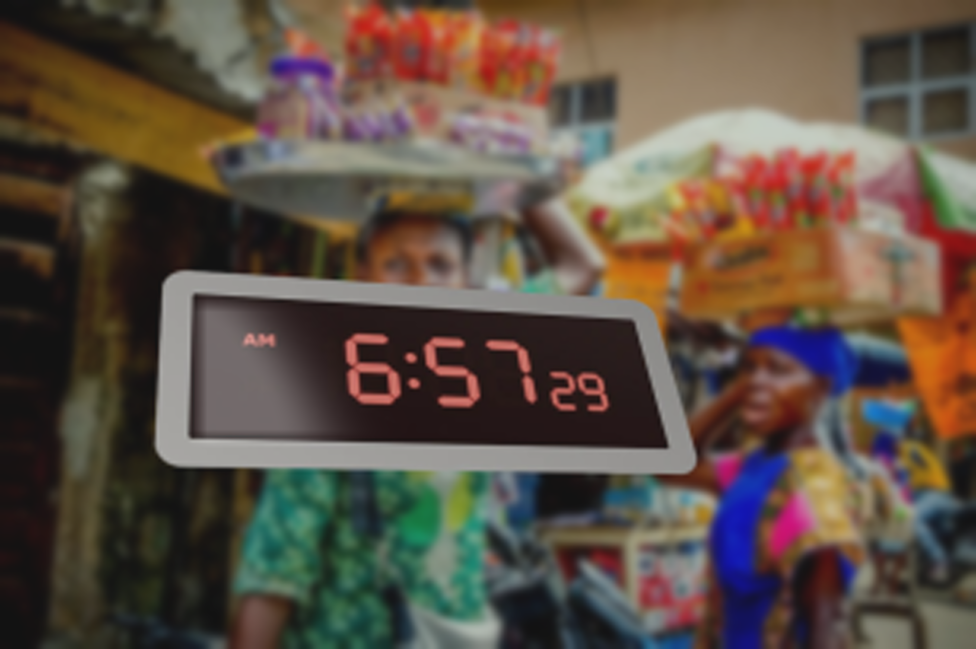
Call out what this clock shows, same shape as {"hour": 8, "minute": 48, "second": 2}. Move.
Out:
{"hour": 6, "minute": 57, "second": 29}
